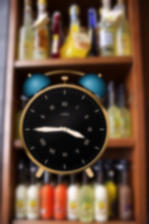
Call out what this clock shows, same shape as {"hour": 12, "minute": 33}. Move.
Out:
{"hour": 3, "minute": 45}
